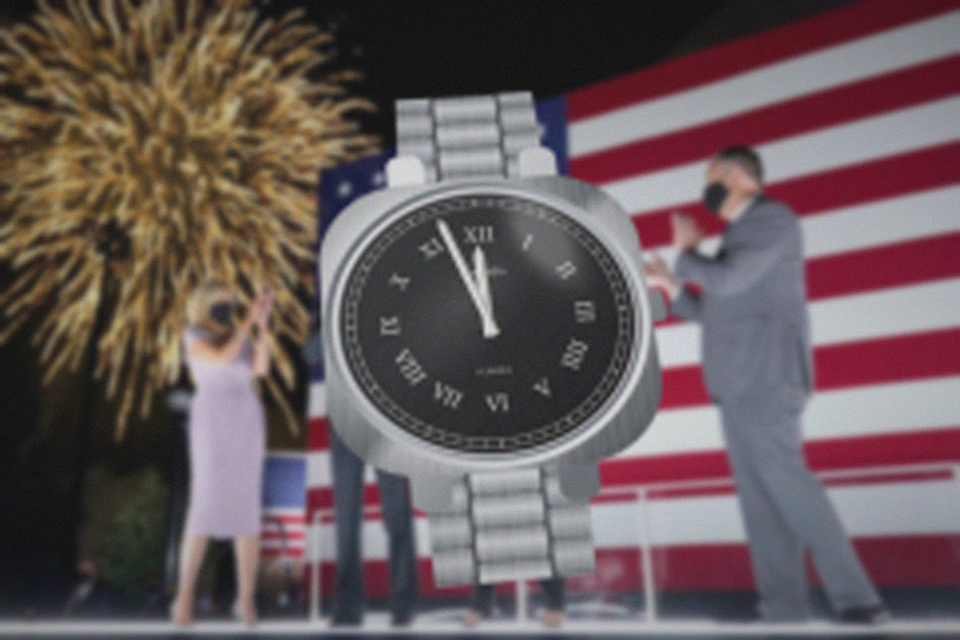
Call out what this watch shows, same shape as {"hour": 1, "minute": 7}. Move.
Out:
{"hour": 11, "minute": 57}
